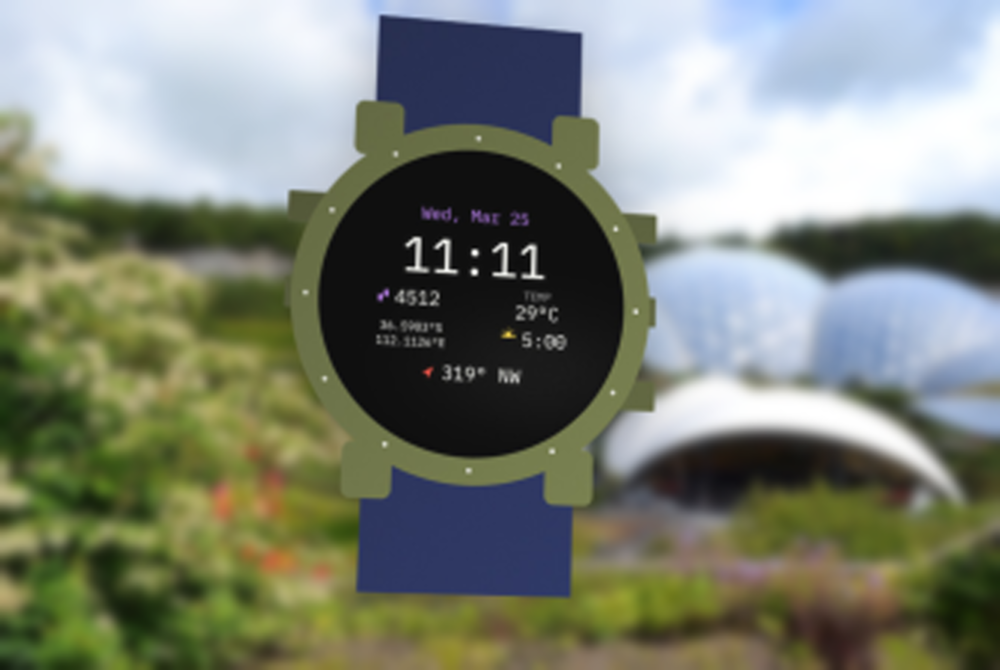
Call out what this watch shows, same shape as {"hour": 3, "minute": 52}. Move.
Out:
{"hour": 11, "minute": 11}
